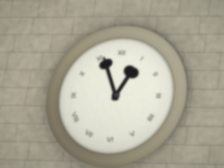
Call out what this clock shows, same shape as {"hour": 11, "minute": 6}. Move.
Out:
{"hour": 12, "minute": 56}
